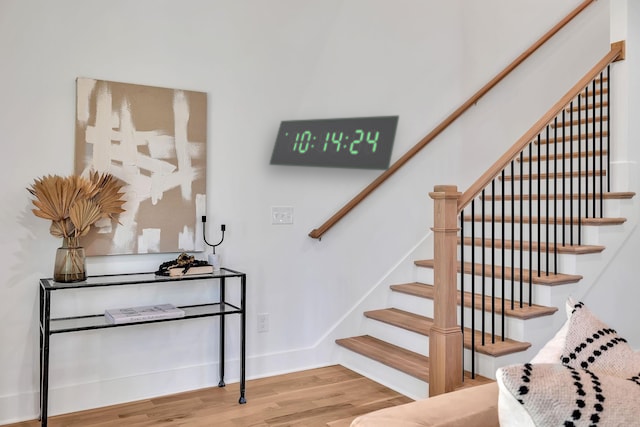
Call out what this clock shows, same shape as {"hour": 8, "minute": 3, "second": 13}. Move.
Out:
{"hour": 10, "minute": 14, "second": 24}
